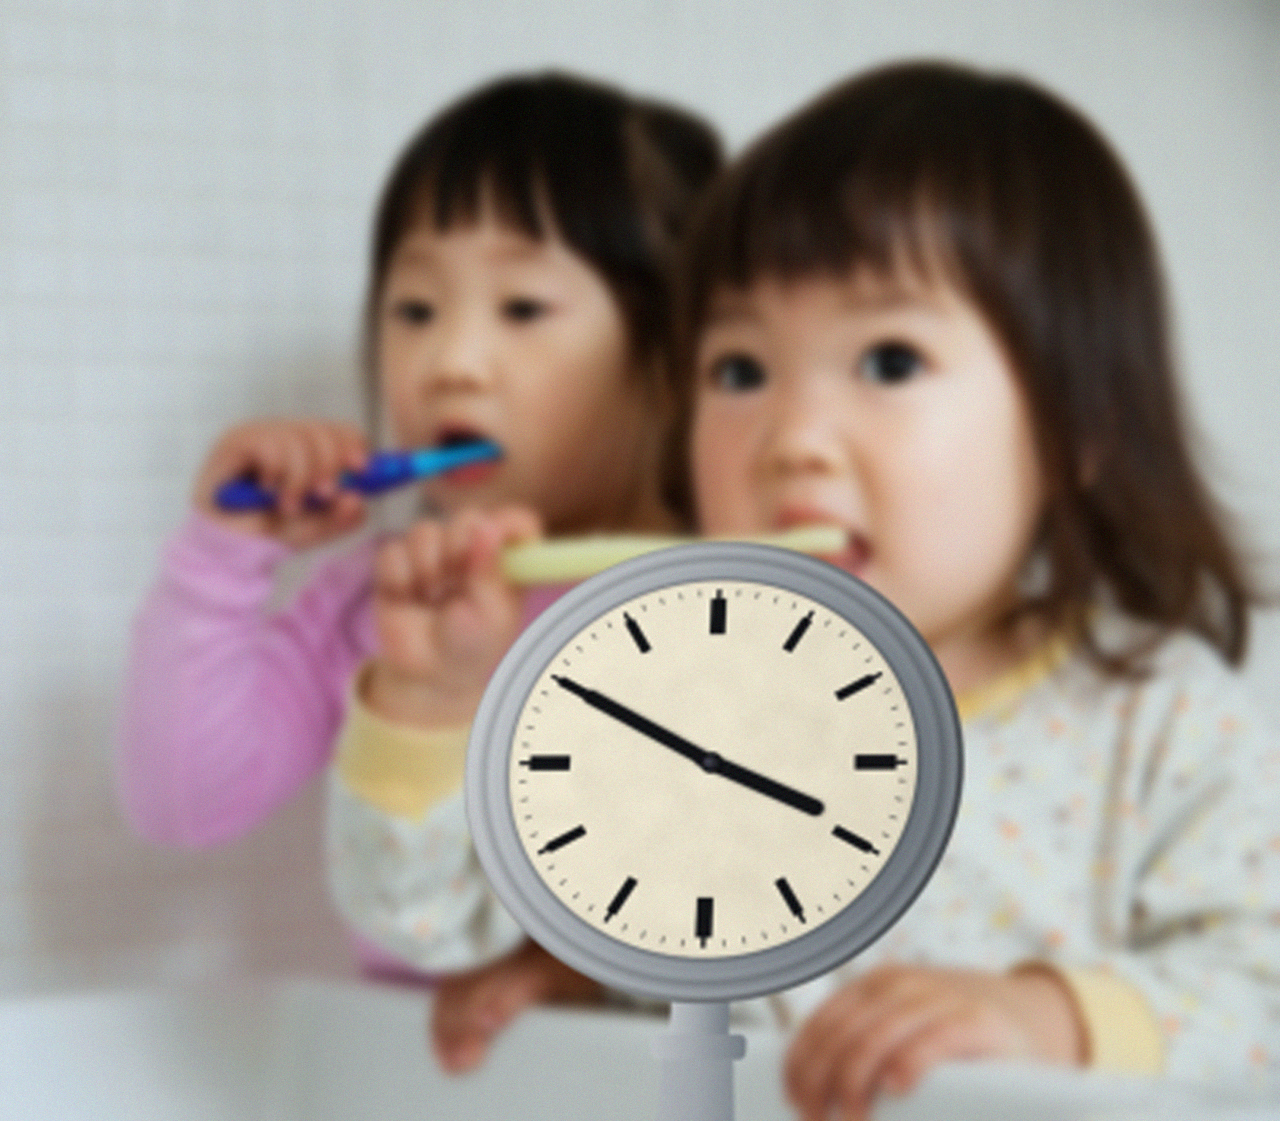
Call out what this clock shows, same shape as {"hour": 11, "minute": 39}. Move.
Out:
{"hour": 3, "minute": 50}
